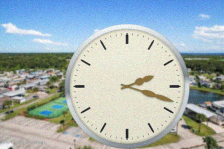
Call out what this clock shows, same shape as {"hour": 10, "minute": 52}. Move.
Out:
{"hour": 2, "minute": 18}
